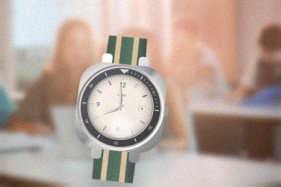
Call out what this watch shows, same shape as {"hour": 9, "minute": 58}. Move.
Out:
{"hour": 7, "minute": 59}
